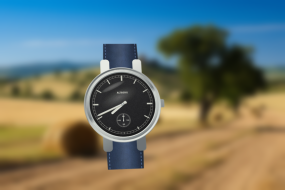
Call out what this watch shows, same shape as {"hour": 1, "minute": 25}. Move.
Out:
{"hour": 7, "minute": 41}
